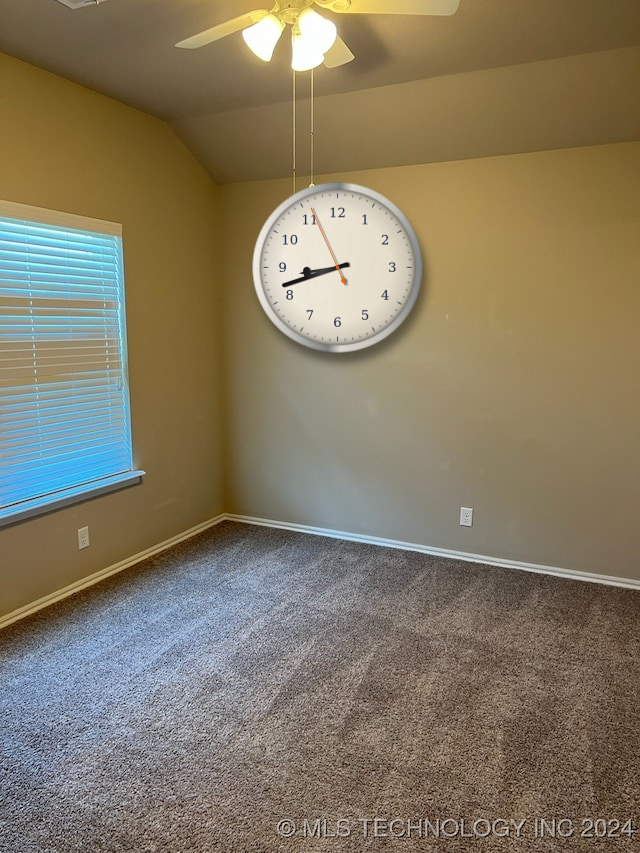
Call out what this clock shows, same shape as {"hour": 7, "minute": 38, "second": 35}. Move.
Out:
{"hour": 8, "minute": 41, "second": 56}
